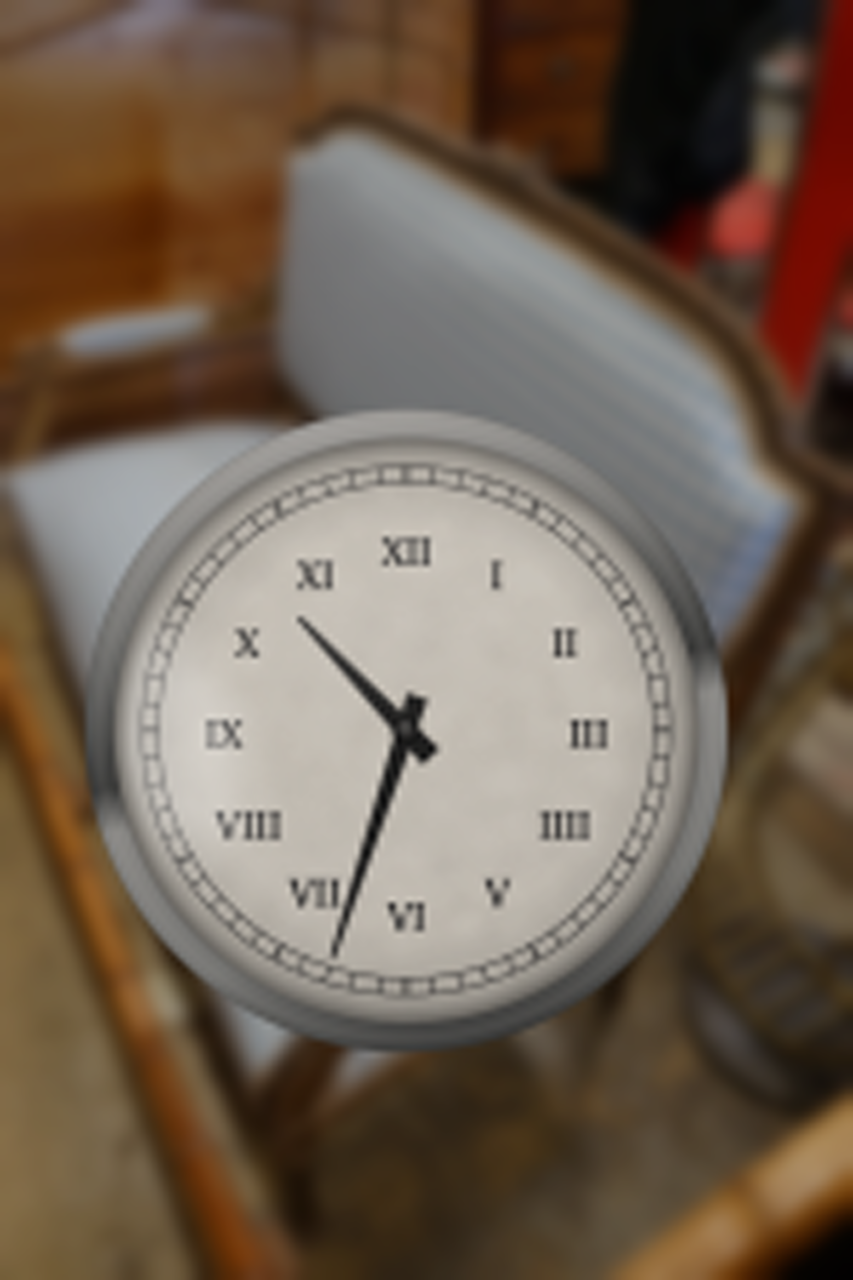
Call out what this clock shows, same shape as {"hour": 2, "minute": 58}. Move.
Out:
{"hour": 10, "minute": 33}
